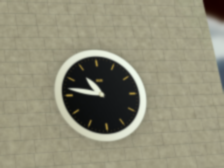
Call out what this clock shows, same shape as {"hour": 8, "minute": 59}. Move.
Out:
{"hour": 10, "minute": 47}
